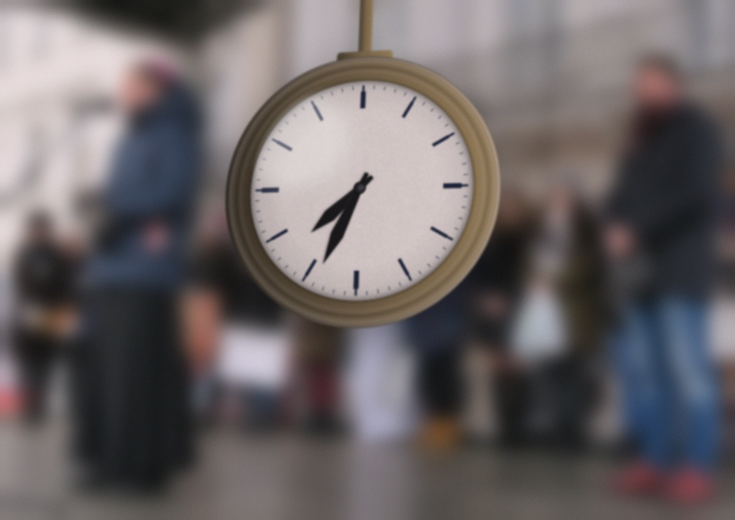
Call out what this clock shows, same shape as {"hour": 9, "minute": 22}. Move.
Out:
{"hour": 7, "minute": 34}
